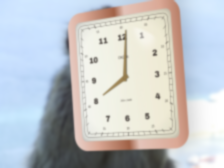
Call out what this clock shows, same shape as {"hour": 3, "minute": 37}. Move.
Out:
{"hour": 8, "minute": 1}
